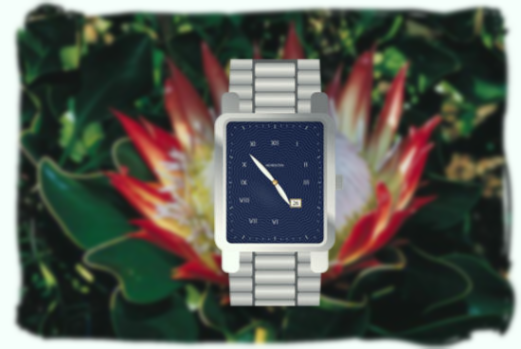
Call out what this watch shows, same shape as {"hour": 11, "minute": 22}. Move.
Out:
{"hour": 4, "minute": 53}
